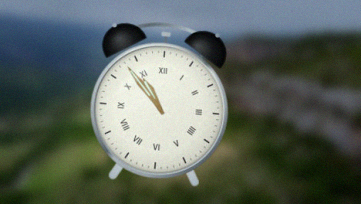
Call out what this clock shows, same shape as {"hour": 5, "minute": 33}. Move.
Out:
{"hour": 10, "minute": 53}
